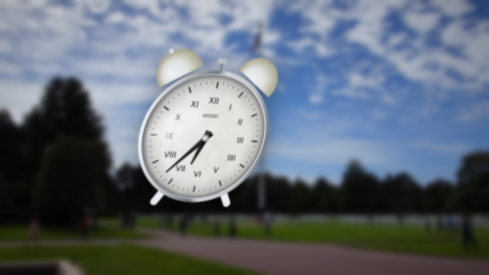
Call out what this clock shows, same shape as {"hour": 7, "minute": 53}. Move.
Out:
{"hour": 6, "minute": 37}
